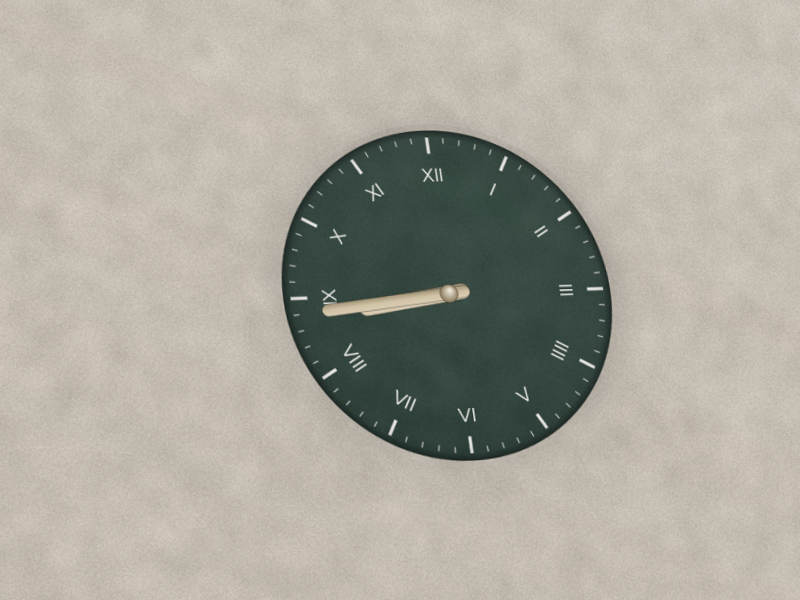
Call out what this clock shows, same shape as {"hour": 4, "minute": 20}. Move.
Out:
{"hour": 8, "minute": 44}
